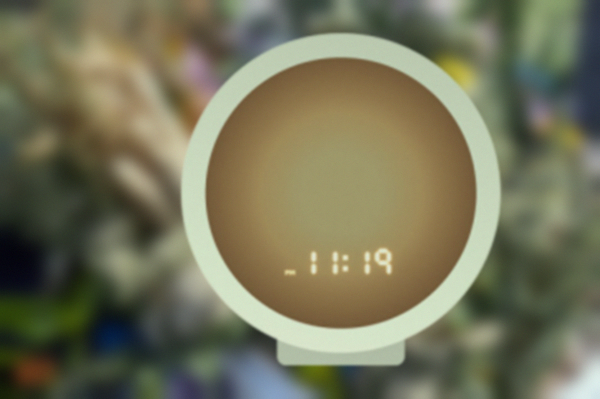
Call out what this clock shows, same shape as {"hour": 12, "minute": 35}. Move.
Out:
{"hour": 11, "minute": 19}
